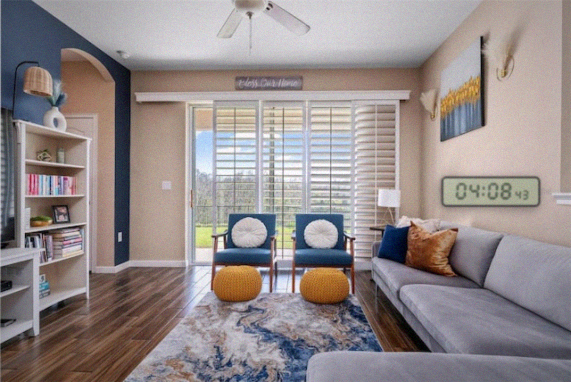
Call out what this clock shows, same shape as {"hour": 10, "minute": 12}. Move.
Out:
{"hour": 4, "minute": 8}
